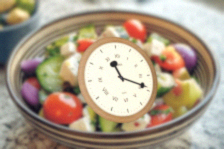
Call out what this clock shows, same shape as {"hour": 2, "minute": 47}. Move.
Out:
{"hour": 11, "minute": 19}
